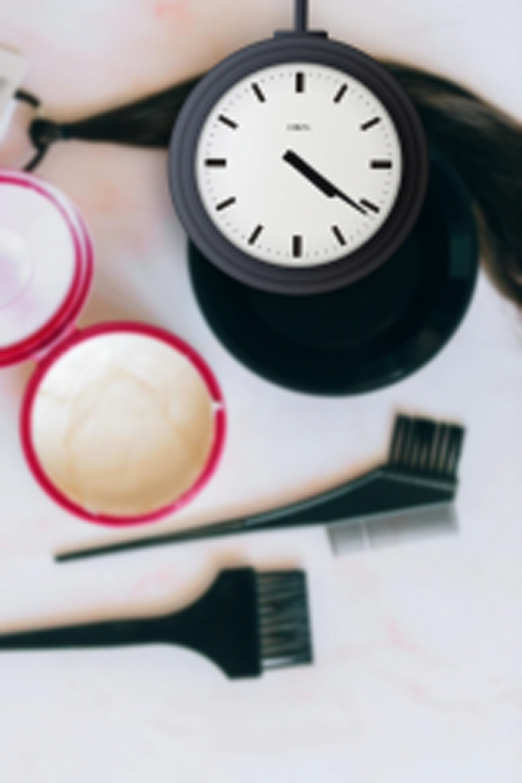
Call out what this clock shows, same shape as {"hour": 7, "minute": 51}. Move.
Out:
{"hour": 4, "minute": 21}
